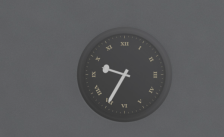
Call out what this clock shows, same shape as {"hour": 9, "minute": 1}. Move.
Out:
{"hour": 9, "minute": 35}
